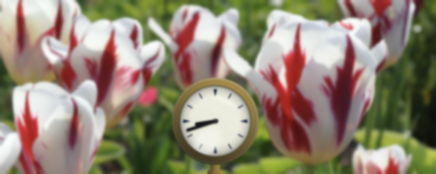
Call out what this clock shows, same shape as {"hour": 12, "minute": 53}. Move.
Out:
{"hour": 8, "minute": 42}
